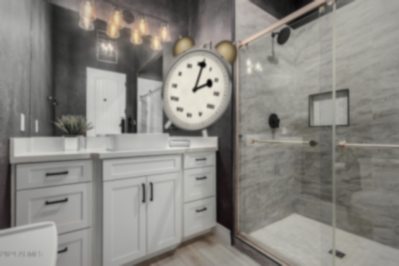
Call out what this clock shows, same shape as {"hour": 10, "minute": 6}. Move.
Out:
{"hour": 2, "minute": 1}
